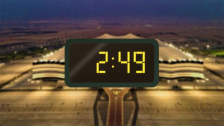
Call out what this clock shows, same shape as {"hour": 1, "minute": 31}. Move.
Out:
{"hour": 2, "minute": 49}
